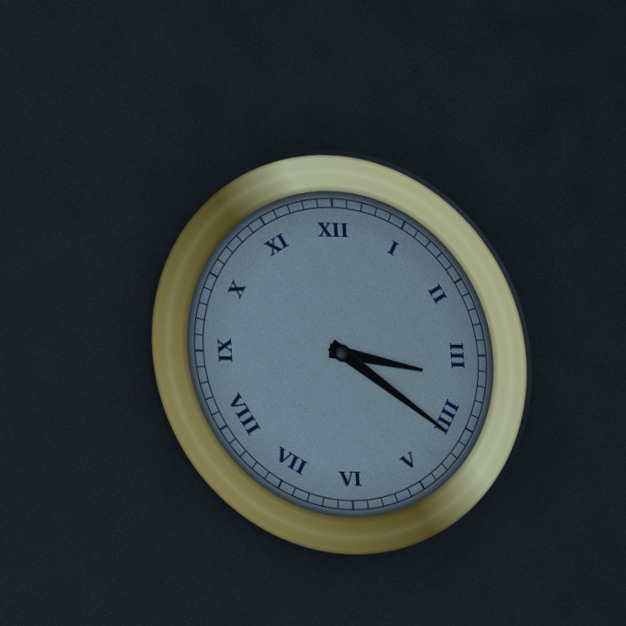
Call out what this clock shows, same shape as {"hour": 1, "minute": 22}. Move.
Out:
{"hour": 3, "minute": 21}
